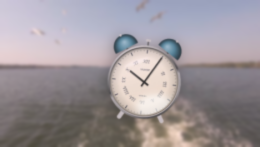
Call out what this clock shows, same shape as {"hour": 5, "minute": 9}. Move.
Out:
{"hour": 10, "minute": 5}
